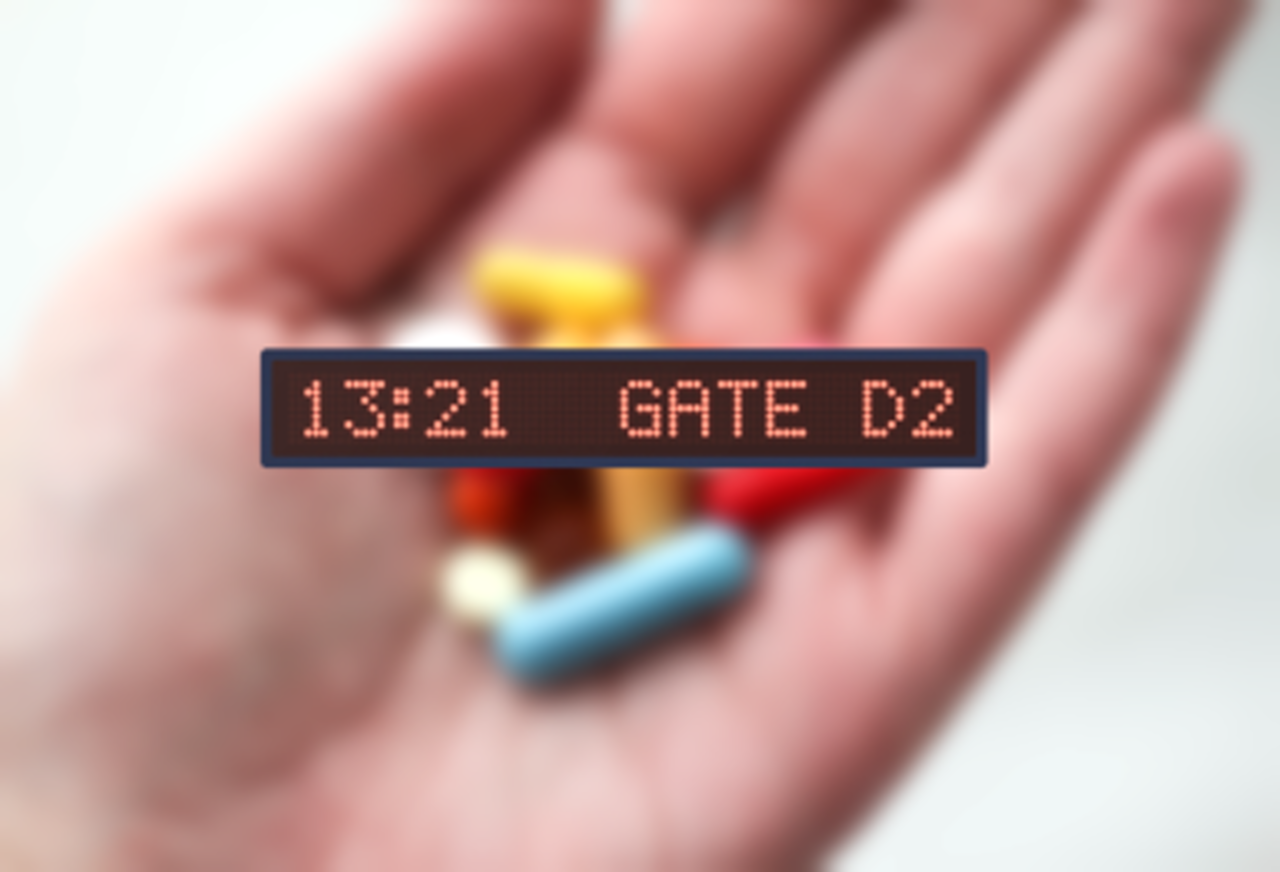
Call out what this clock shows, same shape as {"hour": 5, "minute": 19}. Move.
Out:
{"hour": 13, "minute": 21}
